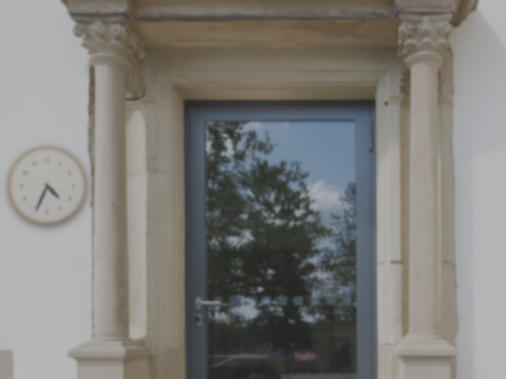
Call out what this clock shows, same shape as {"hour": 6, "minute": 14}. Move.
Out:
{"hour": 4, "minute": 34}
